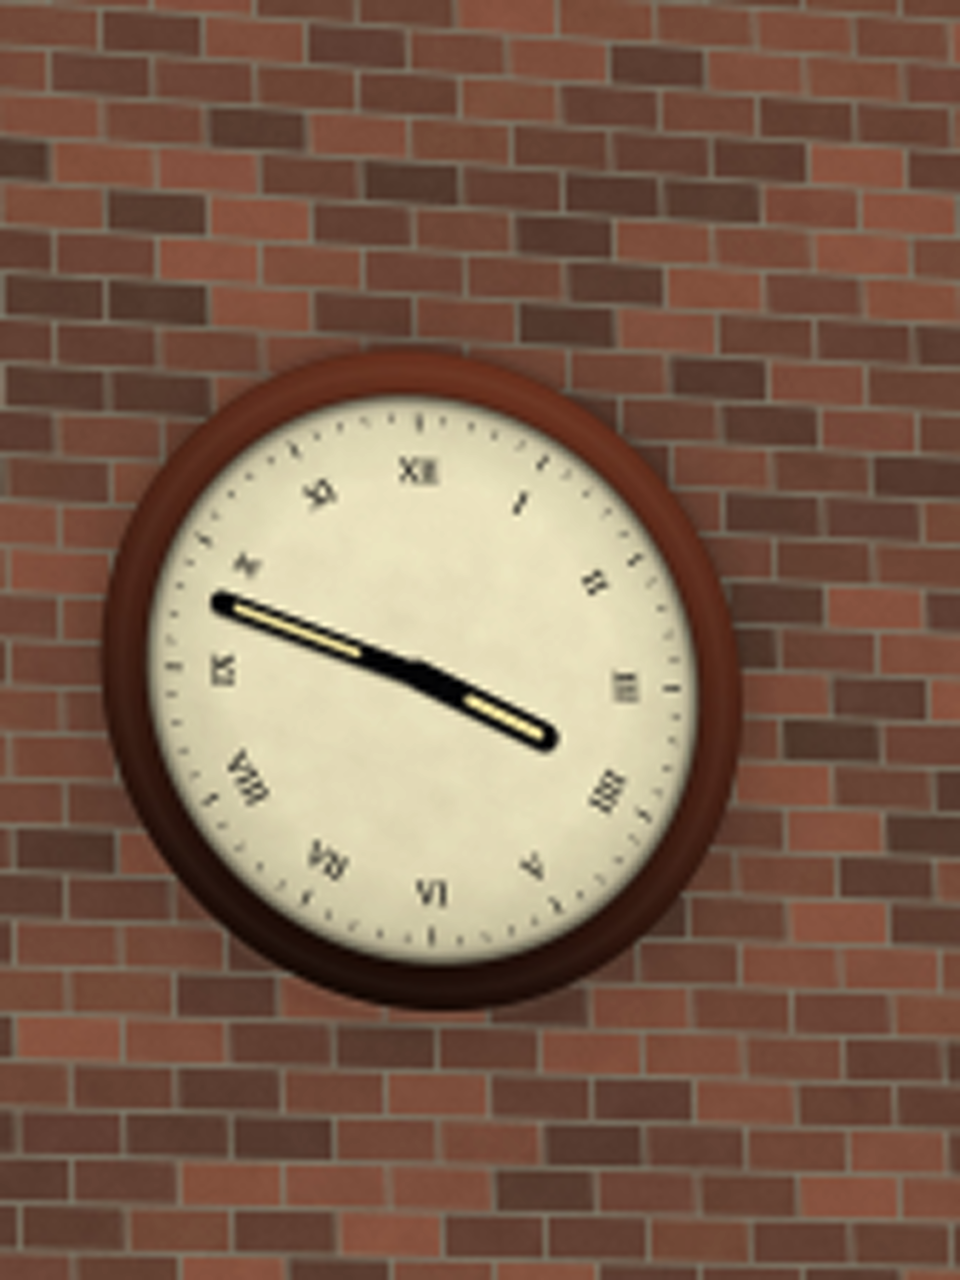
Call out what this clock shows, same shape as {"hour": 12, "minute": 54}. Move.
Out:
{"hour": 3, "minute": 48}
